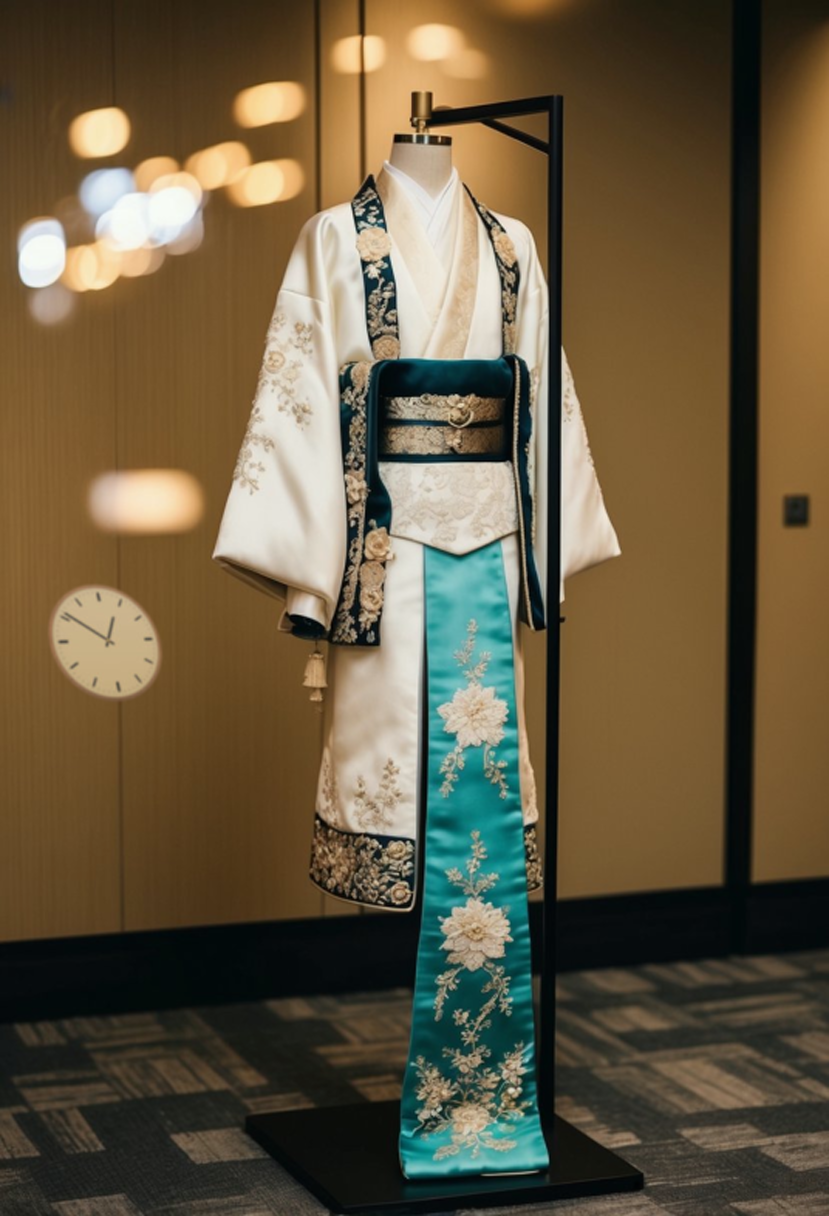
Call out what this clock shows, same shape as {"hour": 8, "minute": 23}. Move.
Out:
{"hour": 12, "minute": 51}
